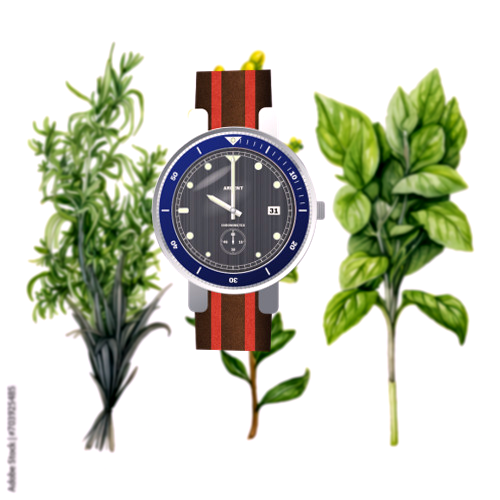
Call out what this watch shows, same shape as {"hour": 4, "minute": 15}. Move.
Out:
{"hour": 10, "minute": 0}
